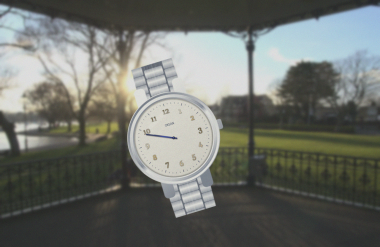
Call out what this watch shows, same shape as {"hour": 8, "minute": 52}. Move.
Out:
{"hour": 9, "minute": 49}
